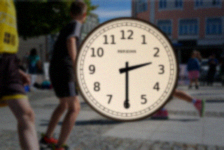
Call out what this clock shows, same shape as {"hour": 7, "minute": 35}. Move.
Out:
{"hour": 2, "minute": 30}
